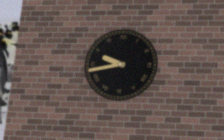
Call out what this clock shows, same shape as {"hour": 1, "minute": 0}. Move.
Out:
{"hour": 9, "minute": 43}
